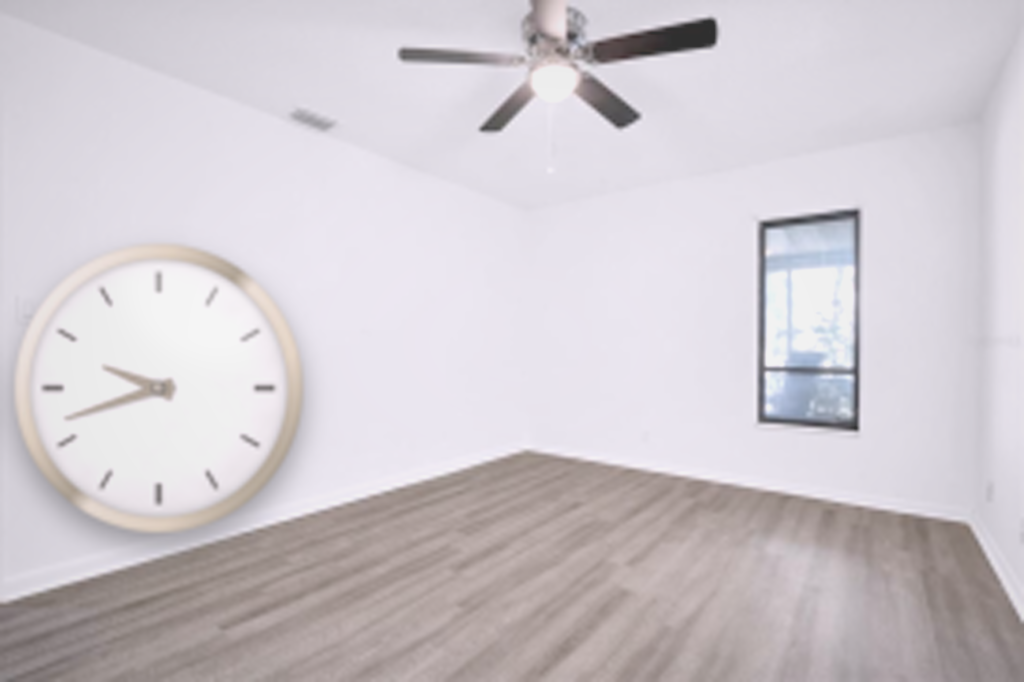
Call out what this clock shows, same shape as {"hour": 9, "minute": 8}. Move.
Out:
{"hour": 9, "minute": 42}
